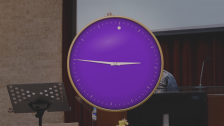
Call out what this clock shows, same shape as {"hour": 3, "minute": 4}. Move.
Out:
{"hour": 2, "minute": 45}
